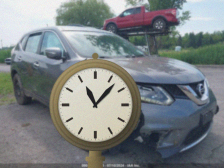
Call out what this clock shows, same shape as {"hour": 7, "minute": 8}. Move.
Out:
{"hour": 11, "minute": 7}
